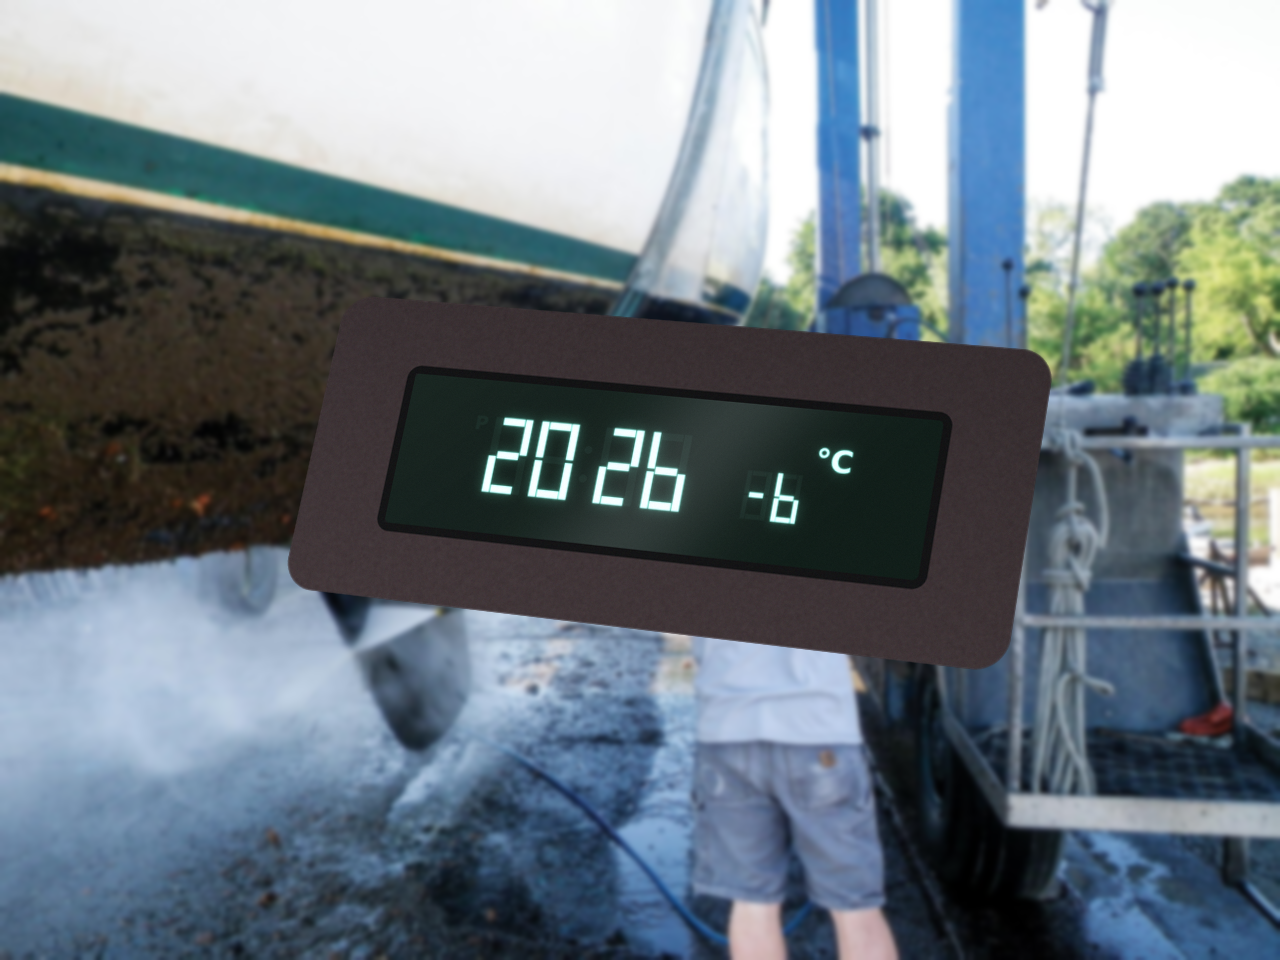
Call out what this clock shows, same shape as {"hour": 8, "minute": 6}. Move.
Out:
{"hour": 20, "minute": 26}
